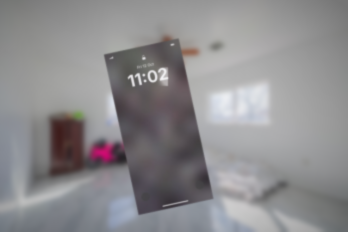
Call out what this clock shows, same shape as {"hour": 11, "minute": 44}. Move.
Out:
{"hour": 11, "minute": 2}
